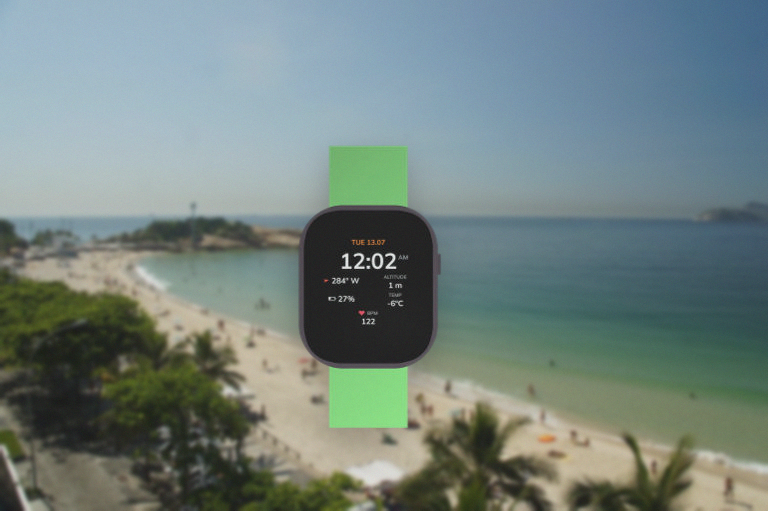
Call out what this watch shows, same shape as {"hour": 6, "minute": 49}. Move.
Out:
{"hour": 12, "minute": 2}
